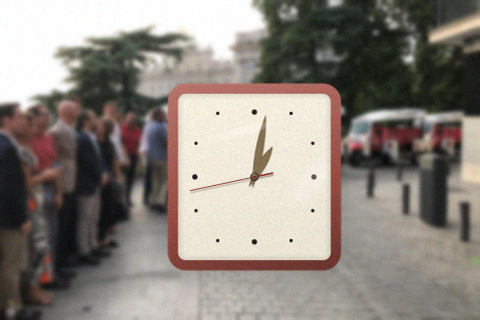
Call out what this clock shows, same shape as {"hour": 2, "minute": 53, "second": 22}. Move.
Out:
{"hour": 1, "minute": 1, "second": 43}
